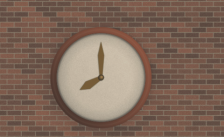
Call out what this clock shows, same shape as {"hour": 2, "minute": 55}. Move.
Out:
{"hour": 8, "minute": 0}
